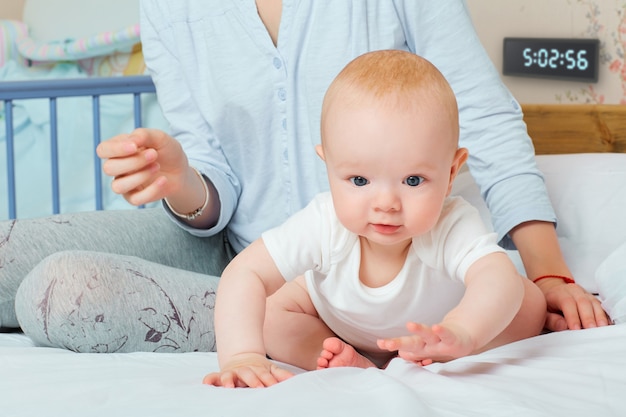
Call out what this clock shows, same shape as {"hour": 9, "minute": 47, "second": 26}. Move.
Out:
{"hour": 5, "minute": 2, "second": 56}
